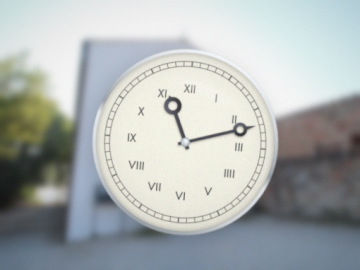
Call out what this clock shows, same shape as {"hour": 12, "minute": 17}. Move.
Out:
{"hour": 11, "minute": 12}
